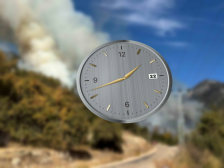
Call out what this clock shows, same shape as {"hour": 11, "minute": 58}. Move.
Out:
{"hour": 1, "minute": 42}
